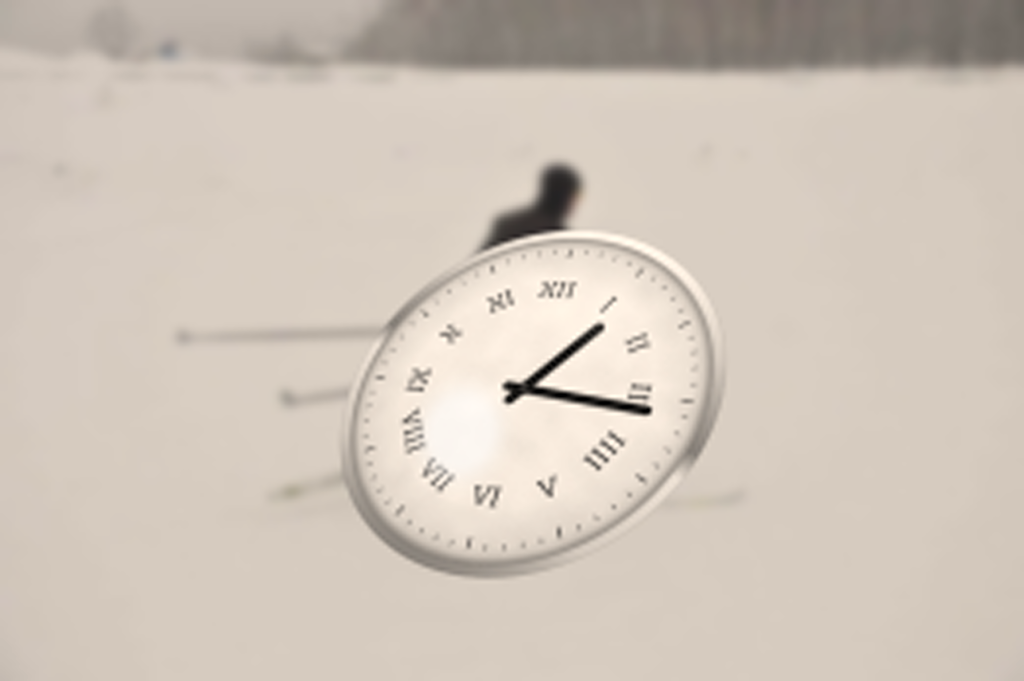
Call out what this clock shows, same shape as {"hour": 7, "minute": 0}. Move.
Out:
{"hour": 1, "minute": 16}
